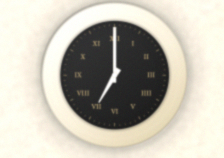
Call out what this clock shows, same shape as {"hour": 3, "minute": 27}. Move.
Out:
{"hour": 7, "minute": 0}
